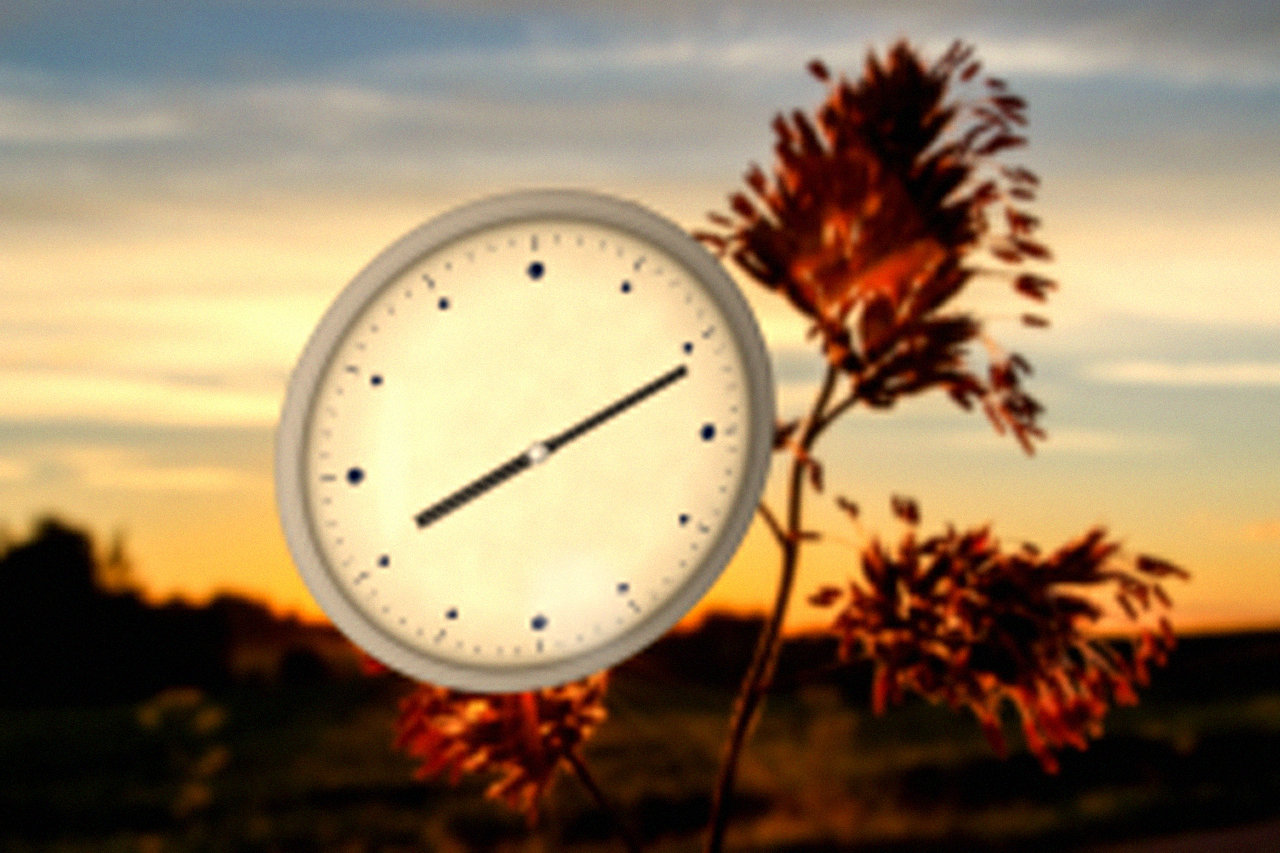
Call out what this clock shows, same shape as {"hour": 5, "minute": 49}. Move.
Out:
{"hour": 8, "minute": 11}
